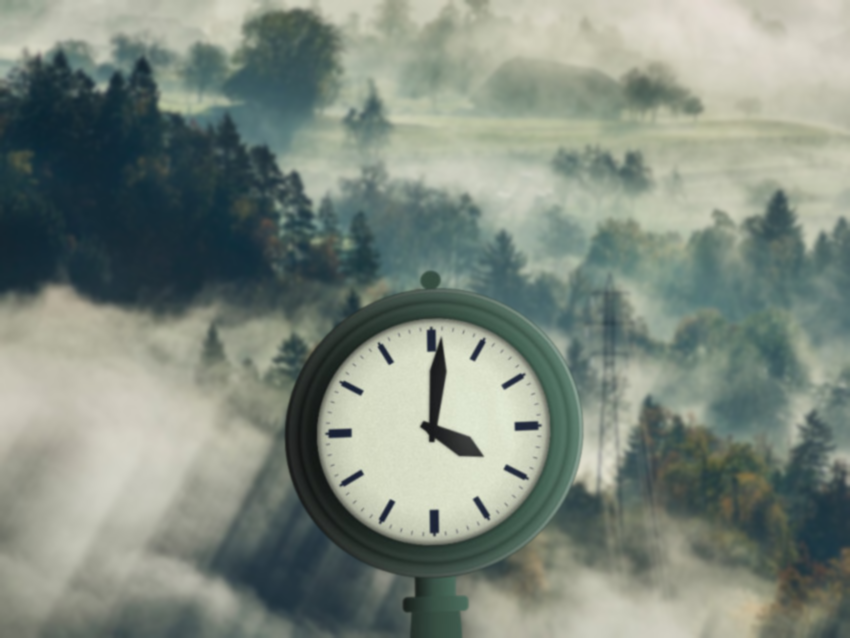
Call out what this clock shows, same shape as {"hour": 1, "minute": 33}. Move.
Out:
{"hour": 4, "minute": 1}
